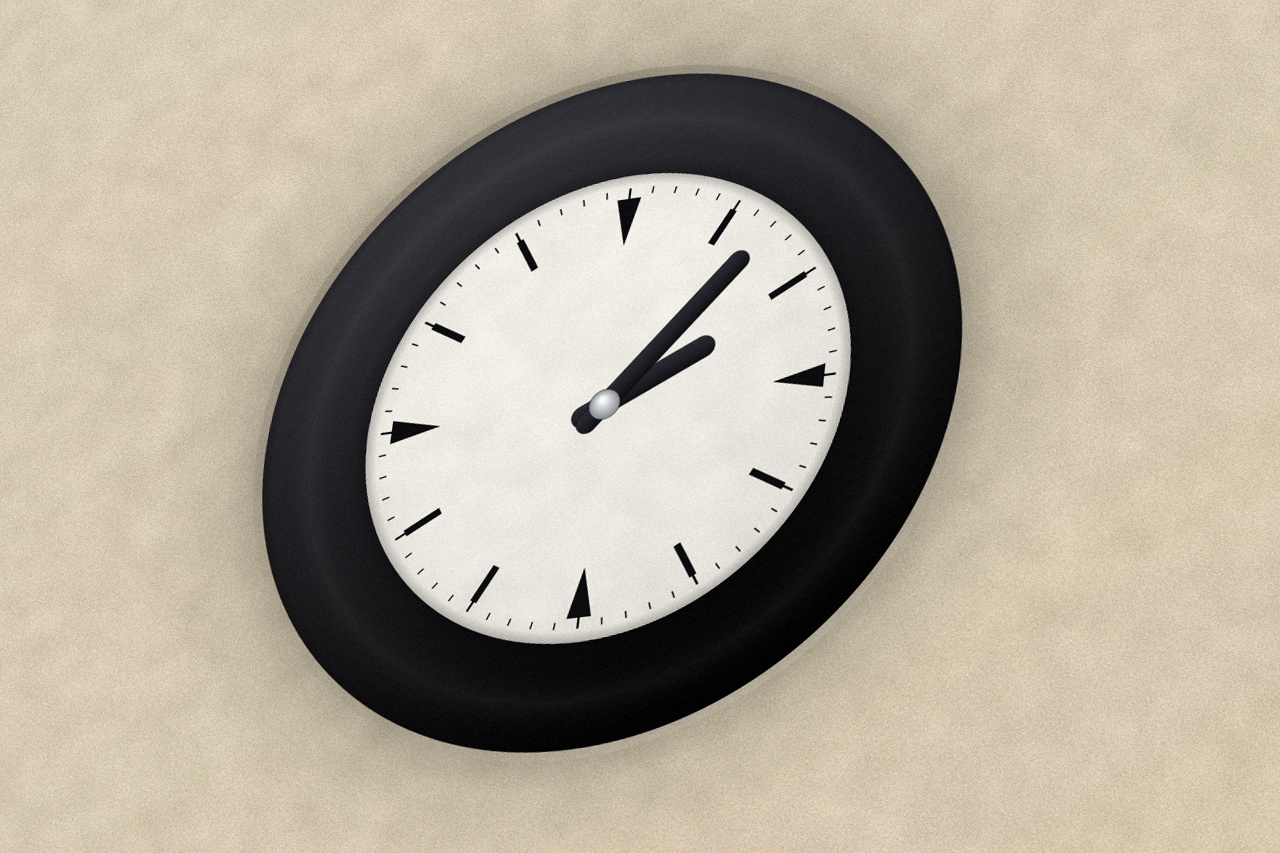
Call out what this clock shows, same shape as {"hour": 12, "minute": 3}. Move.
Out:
{"hour": 2, "minute": 7}
